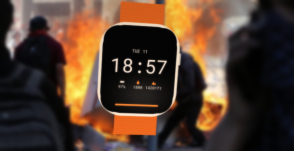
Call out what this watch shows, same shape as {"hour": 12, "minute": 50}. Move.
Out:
{"hour": 18, "minute": 57}
